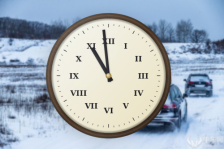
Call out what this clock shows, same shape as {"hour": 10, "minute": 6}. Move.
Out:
{"hour": 10, "minute": 59}
